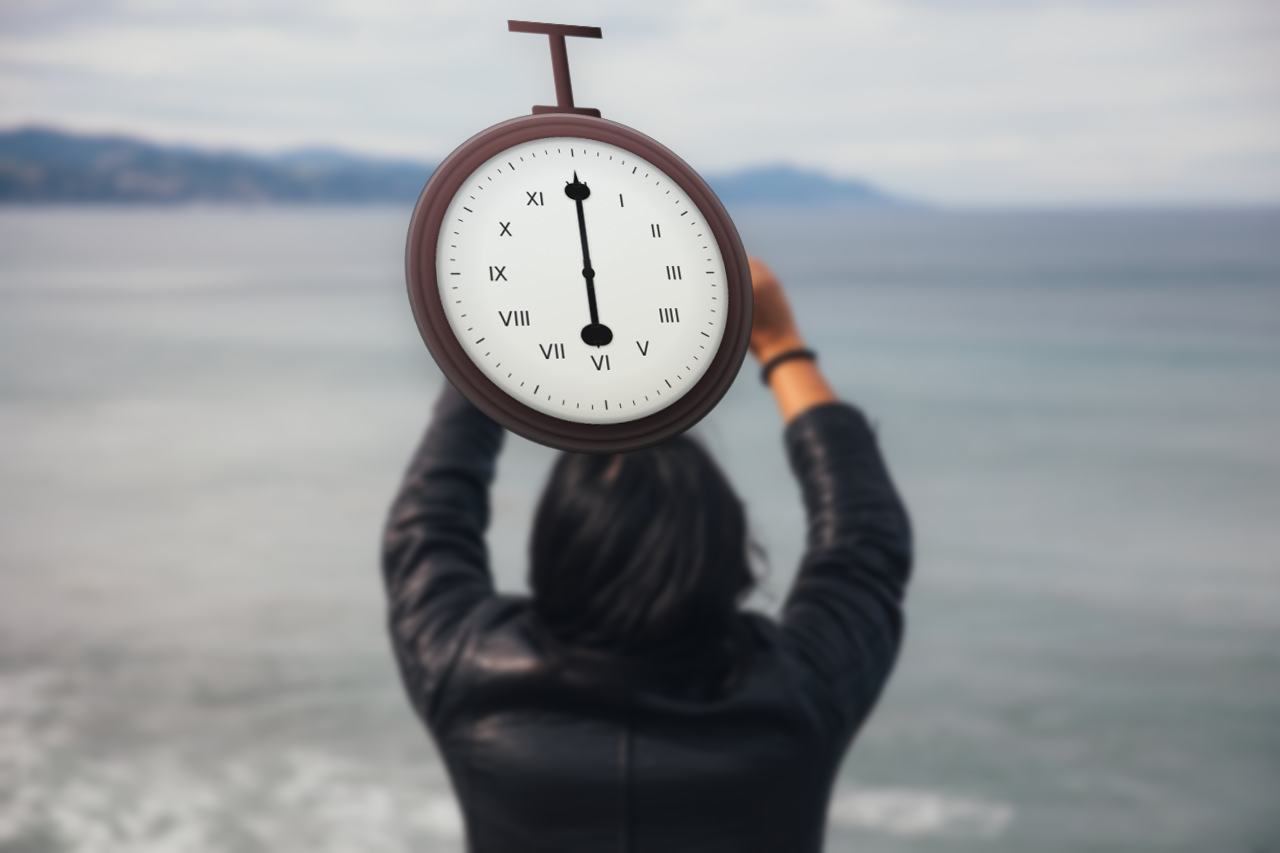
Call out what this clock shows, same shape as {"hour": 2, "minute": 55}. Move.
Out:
{"hour": 6, "minute": 0}
